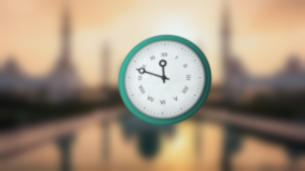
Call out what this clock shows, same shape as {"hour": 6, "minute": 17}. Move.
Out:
{"hour": 11, "minute": 48}
